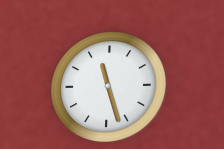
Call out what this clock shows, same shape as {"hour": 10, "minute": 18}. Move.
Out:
{"hour": 11, "minute": 27}
